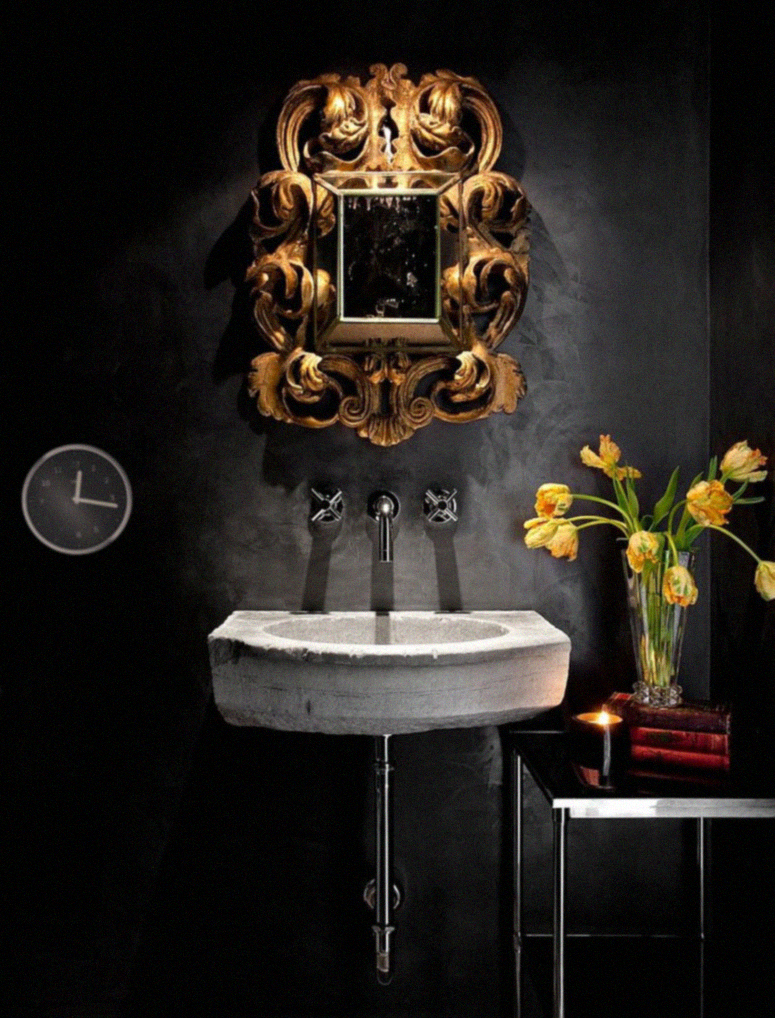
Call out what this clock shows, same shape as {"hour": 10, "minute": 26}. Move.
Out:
{"hour": 12, "minute": 17}
